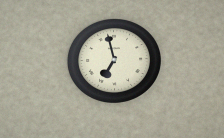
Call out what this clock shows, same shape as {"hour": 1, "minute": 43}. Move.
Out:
{"hour": 6, "minute": 58}
